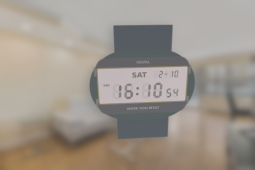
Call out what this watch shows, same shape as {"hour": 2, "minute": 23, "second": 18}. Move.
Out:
{"hour": 16, "minute": 10, "second": 54}
